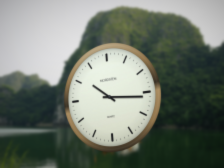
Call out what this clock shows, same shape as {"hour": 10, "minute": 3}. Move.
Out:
{"hour": 10, "minute": 16}
